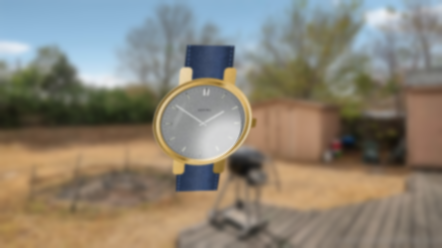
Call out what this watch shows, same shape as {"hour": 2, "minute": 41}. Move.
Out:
{"hour": 1, "minute": 51}
